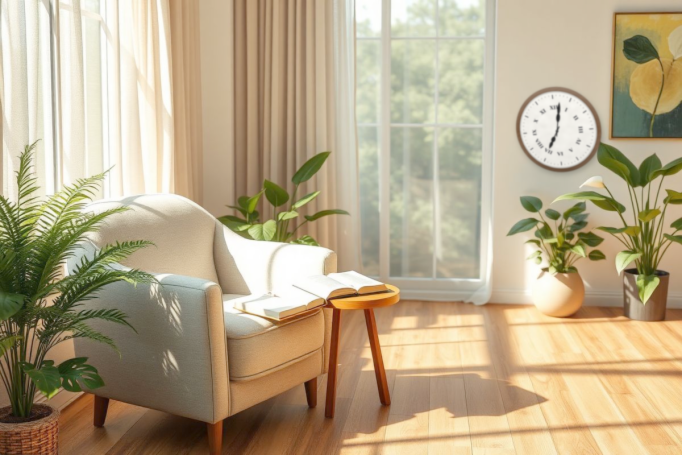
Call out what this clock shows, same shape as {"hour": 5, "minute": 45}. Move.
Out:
{"hour": 7, "minute": 2}
